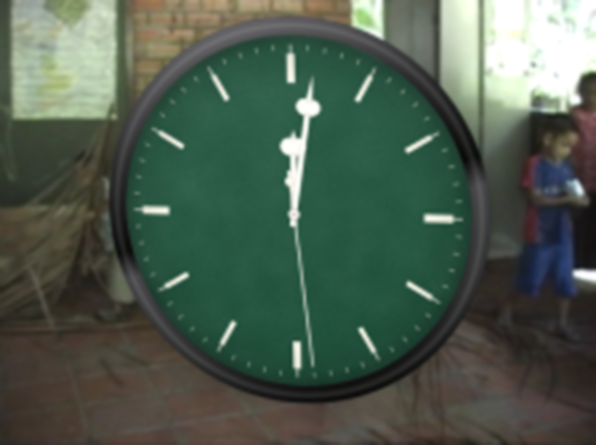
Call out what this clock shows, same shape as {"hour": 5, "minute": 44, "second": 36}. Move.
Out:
{"hour": 12, "minute": 1, "second": 29}
